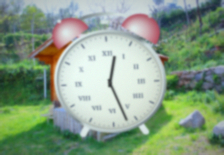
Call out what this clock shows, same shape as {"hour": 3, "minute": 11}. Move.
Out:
{"hour": 12, "minute": 27}
